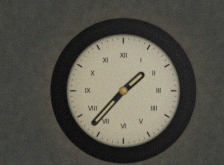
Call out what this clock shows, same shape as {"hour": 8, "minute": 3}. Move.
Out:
{"hour": 1, "minute": 37}
